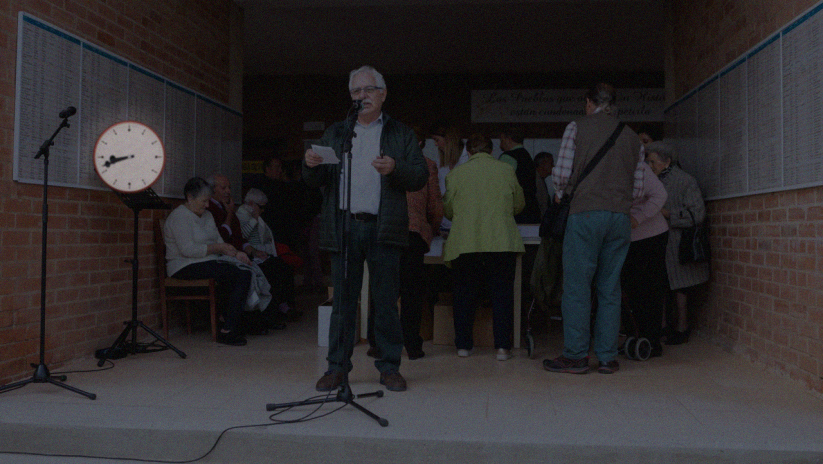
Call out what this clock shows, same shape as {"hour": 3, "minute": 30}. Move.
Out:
{"hour": 8, "minute": 42}
